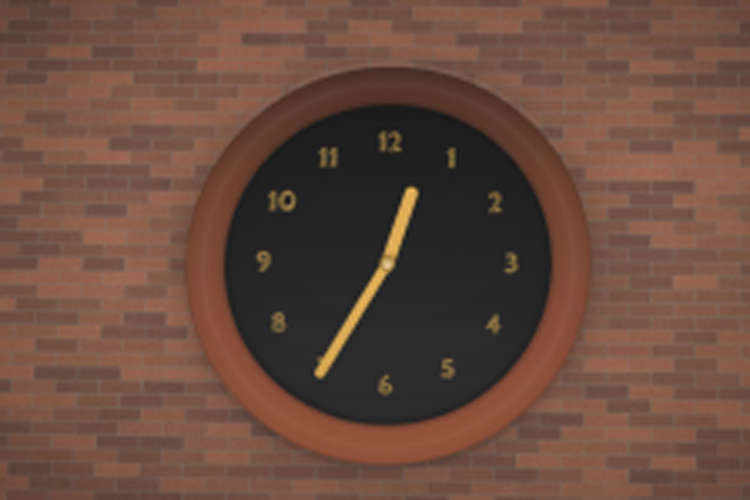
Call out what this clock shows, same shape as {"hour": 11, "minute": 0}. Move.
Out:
{"hour": 12, "minute": 35}
